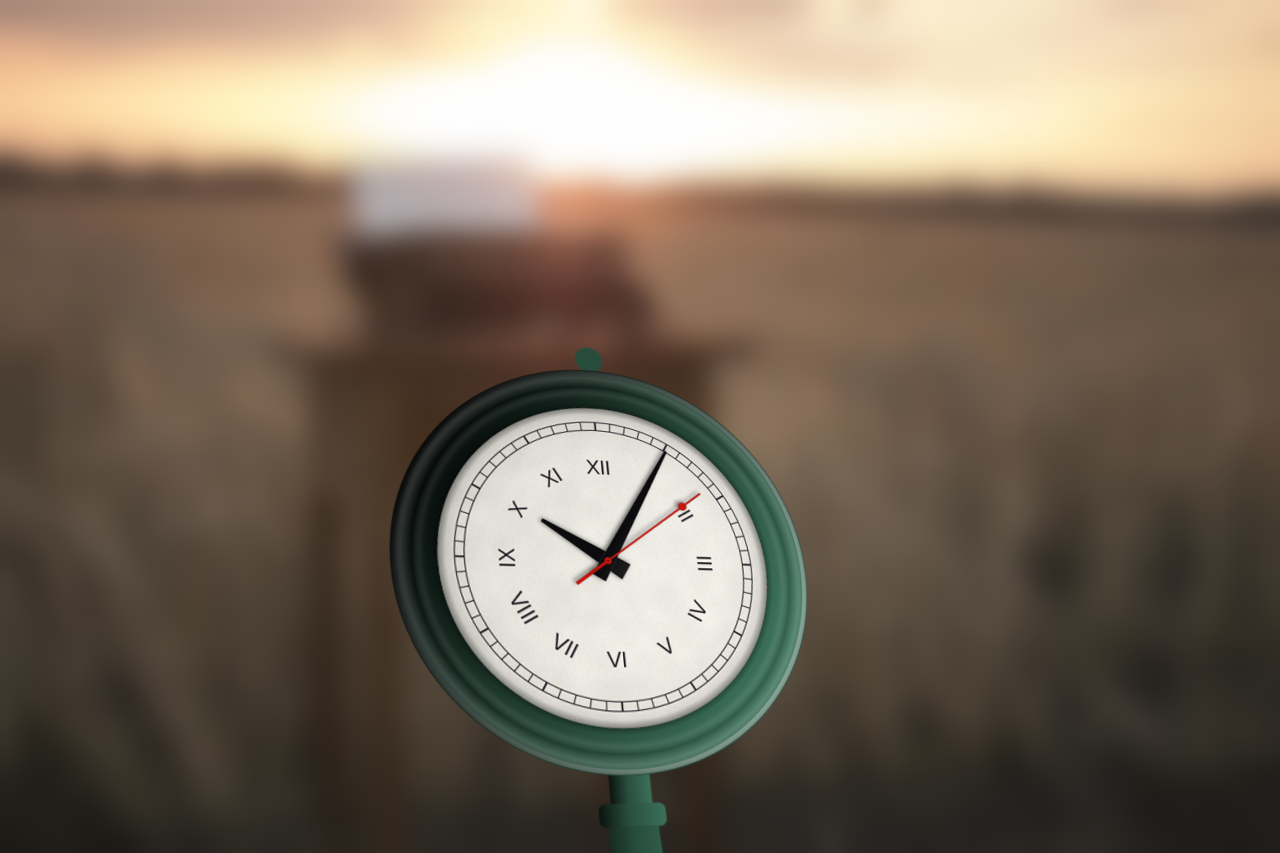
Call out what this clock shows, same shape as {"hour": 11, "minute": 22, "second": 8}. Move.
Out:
{"hour": 10, "minute": 5, "second": 9}
